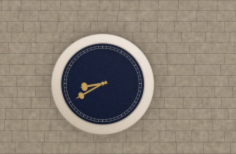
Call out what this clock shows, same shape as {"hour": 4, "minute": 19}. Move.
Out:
{"hour": 8, "minute": 40}
